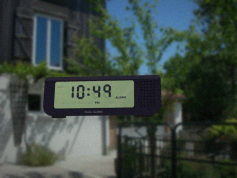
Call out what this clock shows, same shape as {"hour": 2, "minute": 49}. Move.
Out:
{"hour": 10, "minute": 49}
